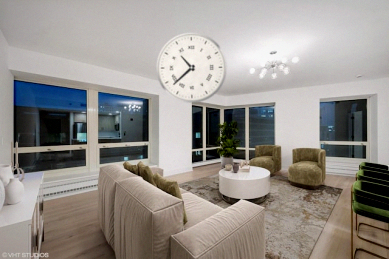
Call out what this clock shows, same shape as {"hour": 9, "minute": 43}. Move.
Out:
{"hour": 10, "minute": 38}
